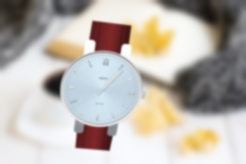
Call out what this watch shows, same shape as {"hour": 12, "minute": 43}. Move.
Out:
{"hour": 1, "minute": 6}
